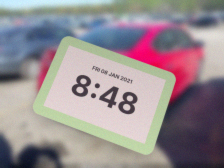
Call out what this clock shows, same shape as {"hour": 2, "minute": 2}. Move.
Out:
{"hour": 8, "minute": 48}
